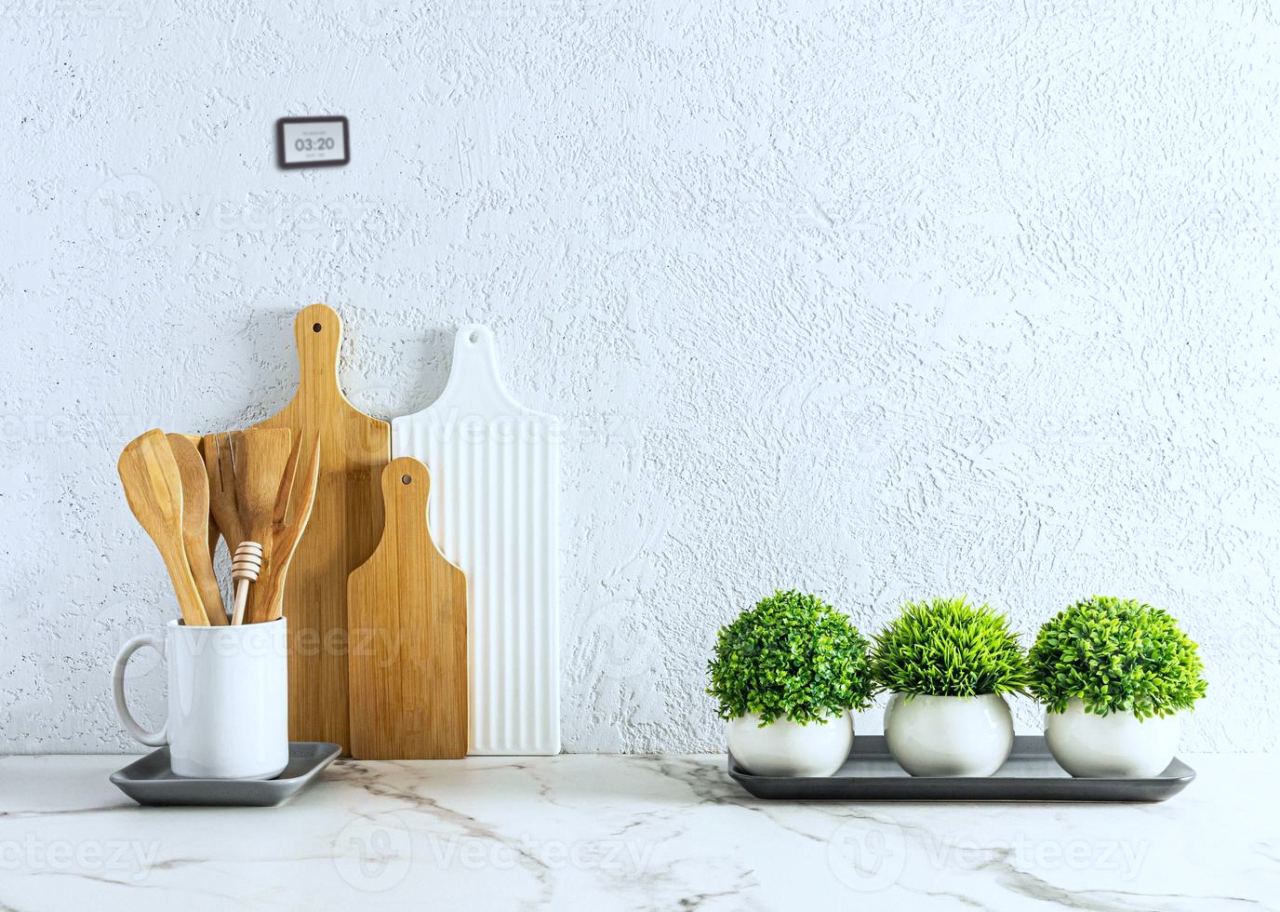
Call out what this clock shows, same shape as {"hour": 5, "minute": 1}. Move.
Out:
{"hour": 3, "minute": 20}
